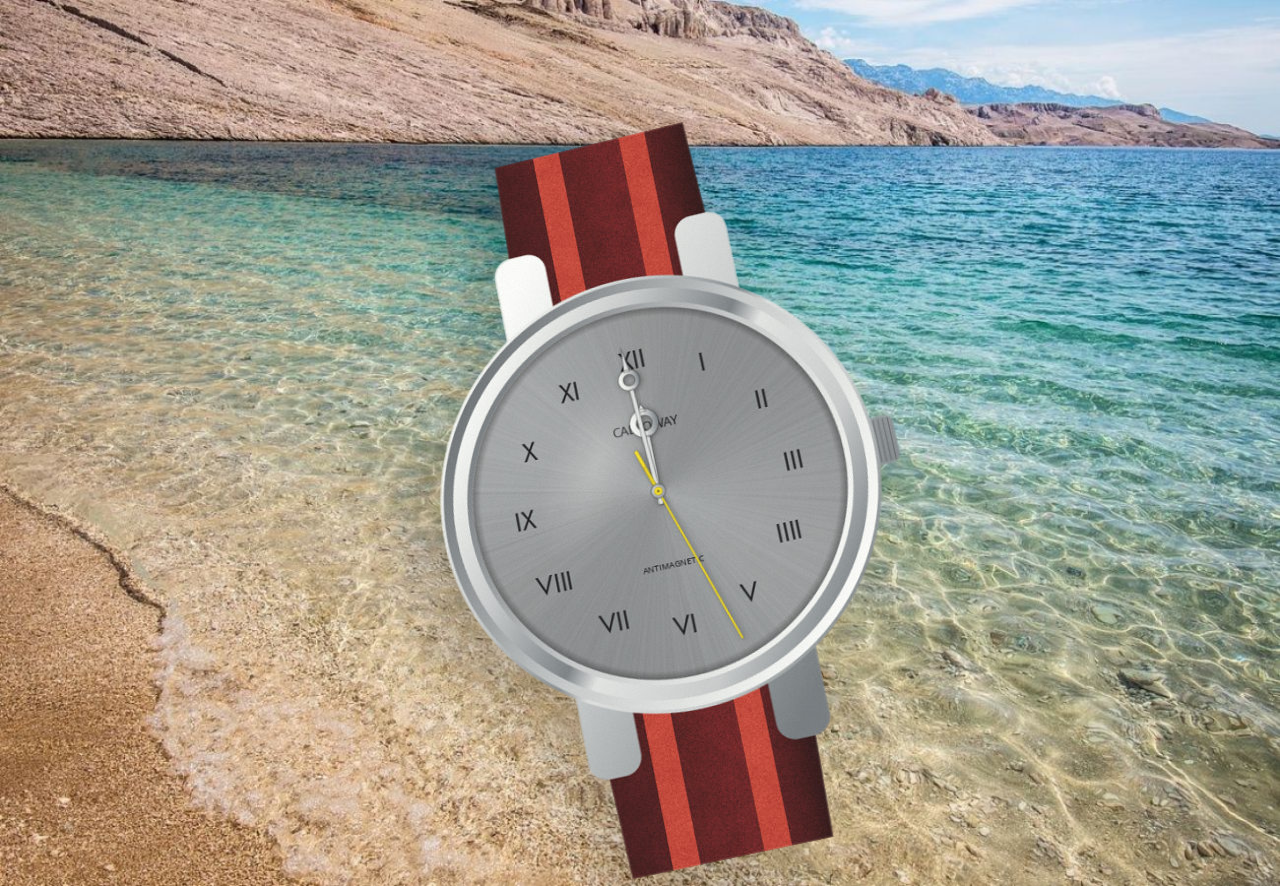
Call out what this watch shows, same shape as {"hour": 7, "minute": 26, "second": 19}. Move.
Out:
{"hour": 11, "minute": 59, "second": 27}
